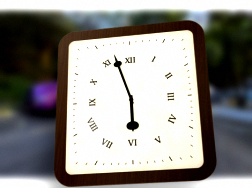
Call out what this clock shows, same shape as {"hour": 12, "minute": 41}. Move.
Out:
{"hour": 5, "minute": 57}
